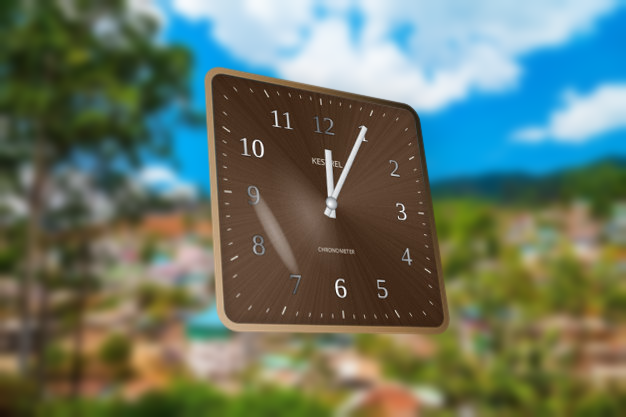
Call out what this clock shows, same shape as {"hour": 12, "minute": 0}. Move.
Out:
{"hour": 12, "minute": 5}
